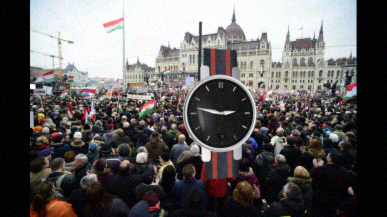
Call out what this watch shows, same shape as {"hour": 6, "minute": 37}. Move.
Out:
{"hour": 2, "minute": 47}
